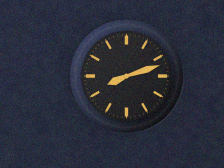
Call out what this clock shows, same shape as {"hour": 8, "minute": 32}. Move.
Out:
{"hour": 8, "minute": 12}
